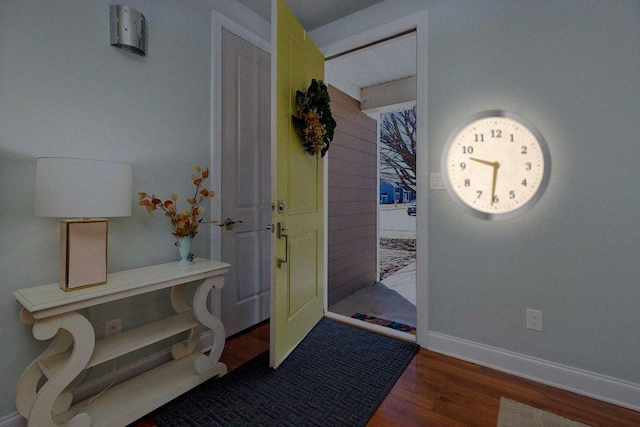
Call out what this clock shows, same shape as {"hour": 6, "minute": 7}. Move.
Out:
{"hour": 9, "minute": 31}
